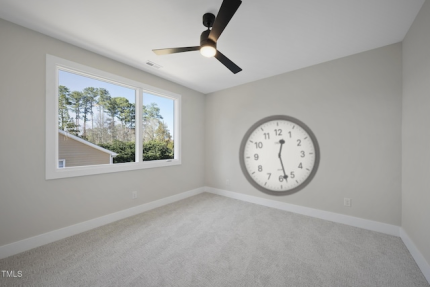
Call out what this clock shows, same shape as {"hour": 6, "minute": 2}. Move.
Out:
{"hour": 12, "minute": 28}
